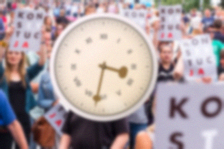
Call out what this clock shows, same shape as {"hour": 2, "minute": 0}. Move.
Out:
{"hour": 3, "minute": 32}
